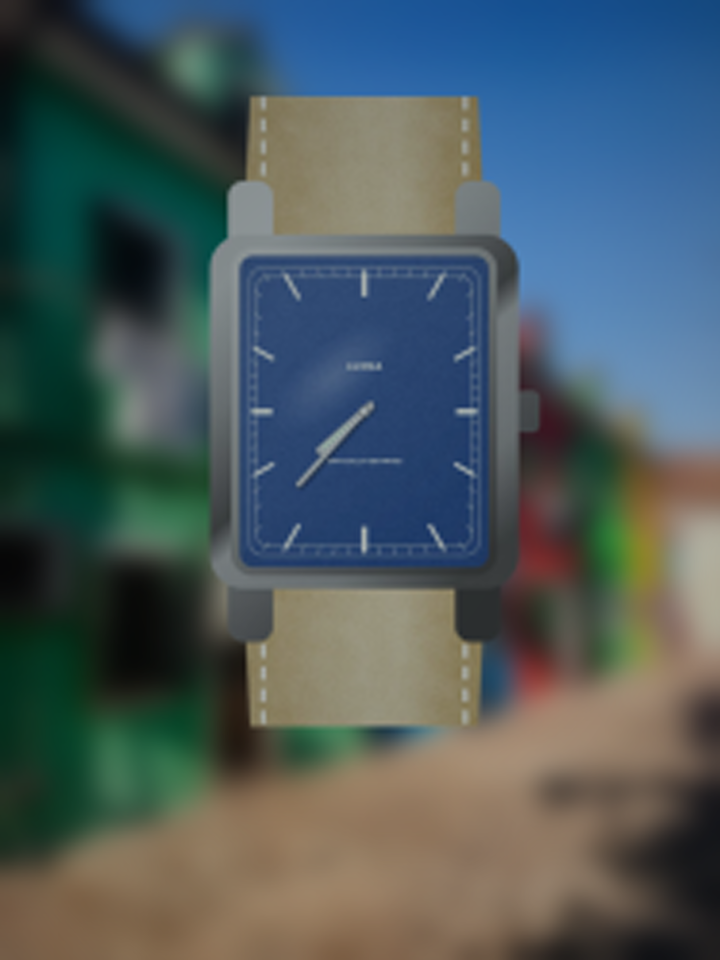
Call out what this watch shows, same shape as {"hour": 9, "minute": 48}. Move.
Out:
{"hour": 7, "minute": 37}
